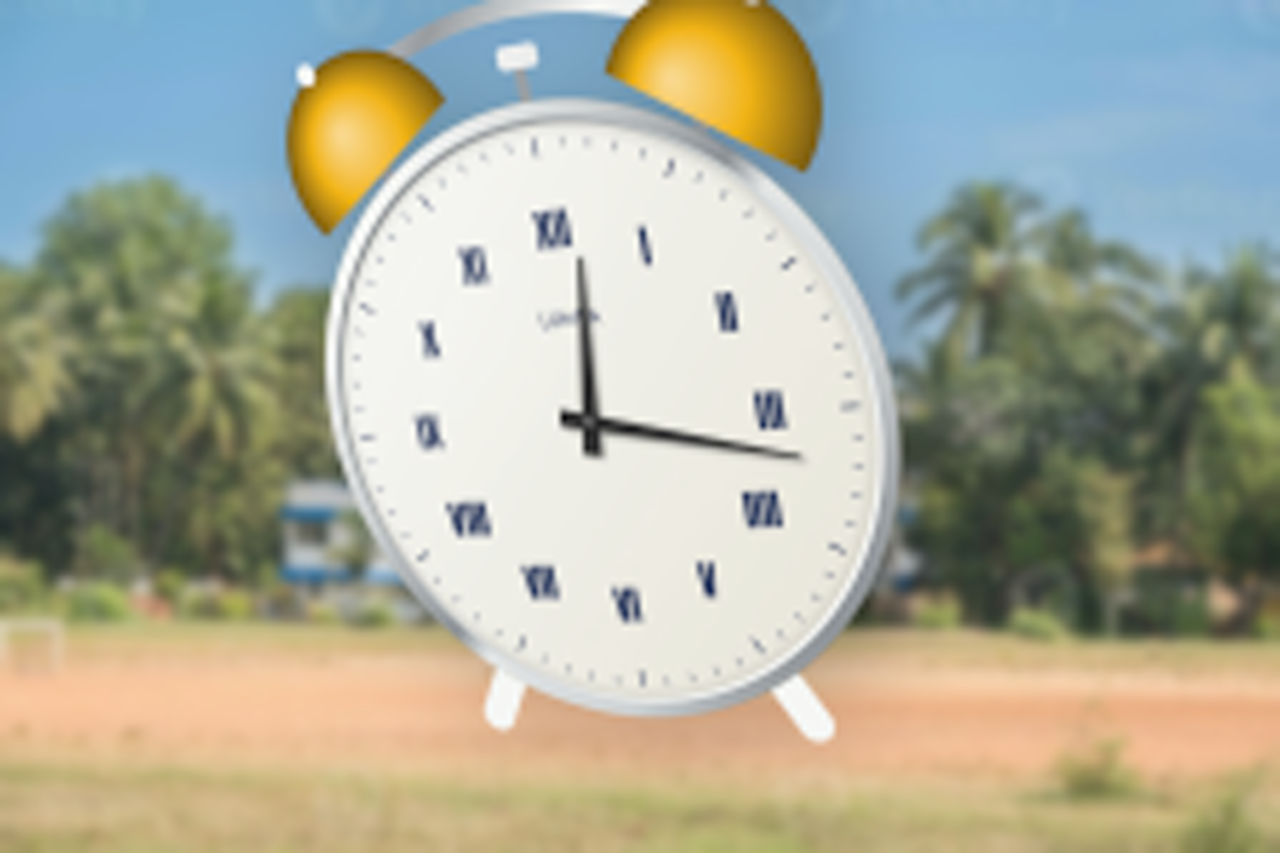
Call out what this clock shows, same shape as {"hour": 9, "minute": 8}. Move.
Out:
{"hour": 12, "minute": 17}
